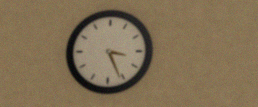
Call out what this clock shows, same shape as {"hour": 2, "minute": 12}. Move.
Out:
{"hour": 3, "minute": 26}
